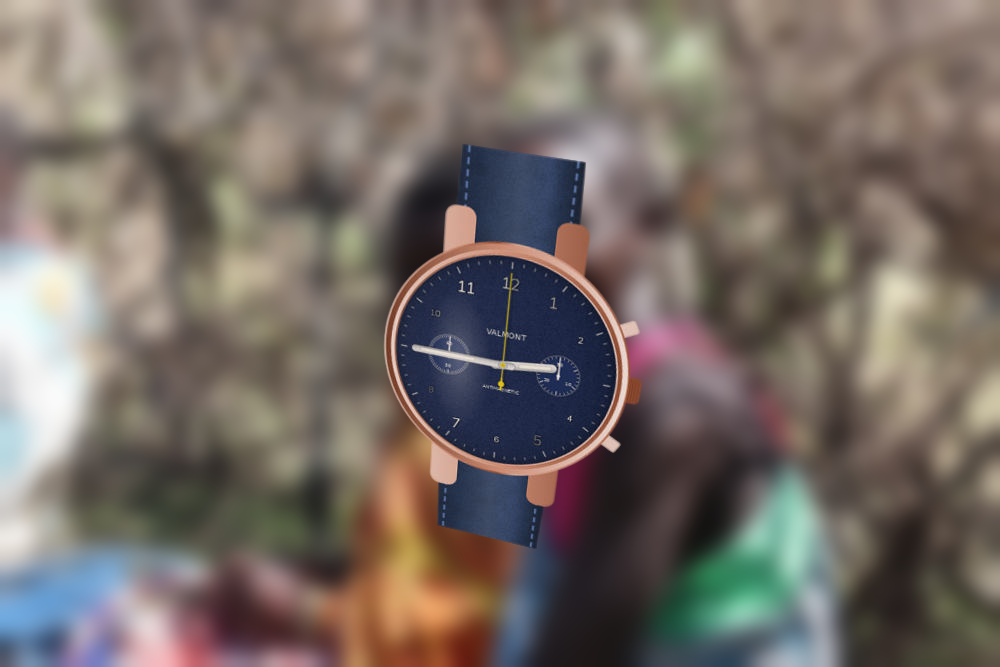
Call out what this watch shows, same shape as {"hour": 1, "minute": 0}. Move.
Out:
{"hour": 2, "minute": 45}
